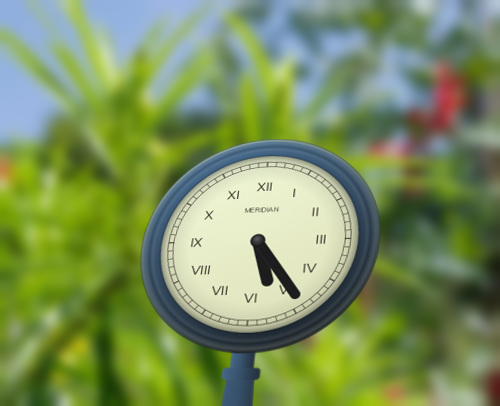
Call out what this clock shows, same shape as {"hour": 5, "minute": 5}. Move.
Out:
{"hour": 5, "minute": 24}
